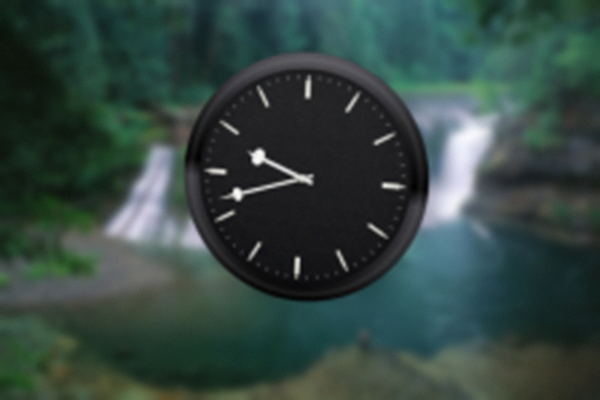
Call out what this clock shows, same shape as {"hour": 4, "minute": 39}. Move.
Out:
{"hour": 9, "minute": 42}
